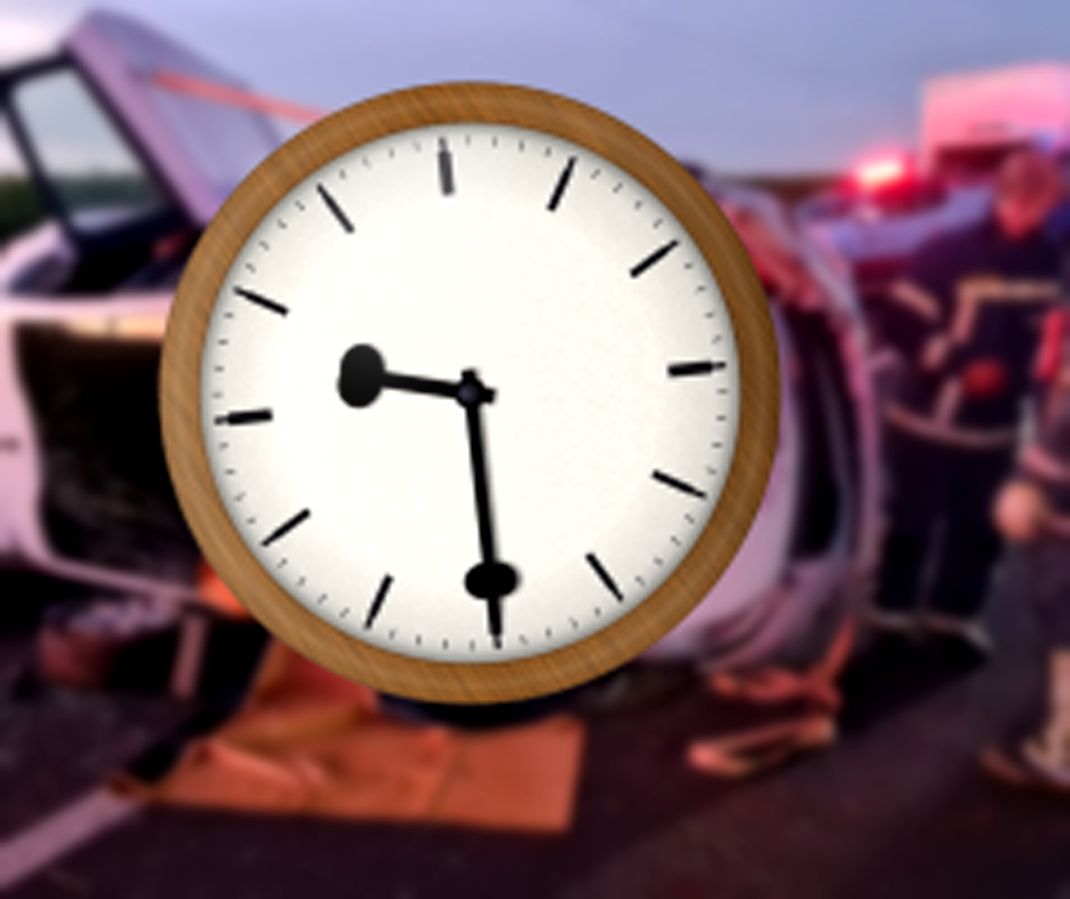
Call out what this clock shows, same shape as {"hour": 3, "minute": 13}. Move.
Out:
{"hour": 9, "minute": 30}
